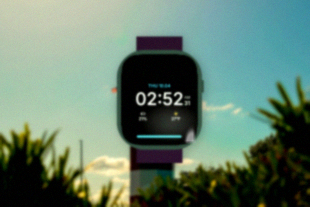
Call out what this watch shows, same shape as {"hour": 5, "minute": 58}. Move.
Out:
{"hour": 2, "minute": 52}
